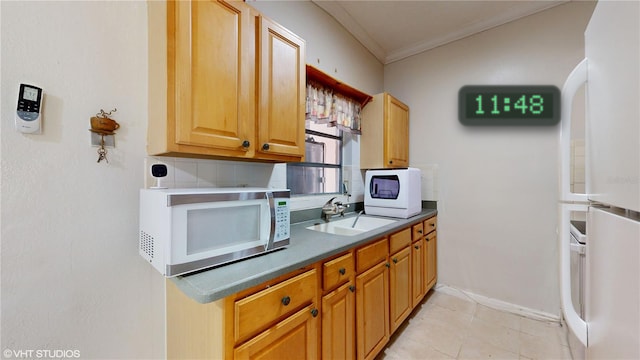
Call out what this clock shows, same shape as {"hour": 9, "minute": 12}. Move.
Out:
{"hour": 11, "minute": 48}
